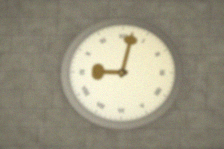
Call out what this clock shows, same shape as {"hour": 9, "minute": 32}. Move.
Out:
{"hour": 9, "minute": 2}
